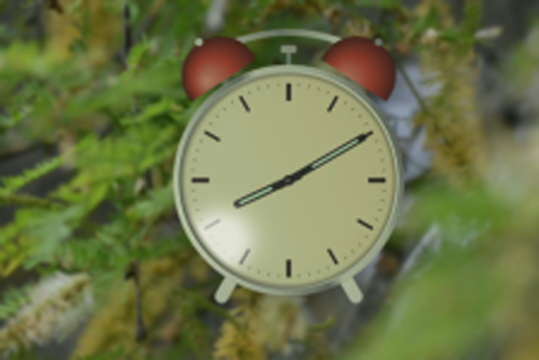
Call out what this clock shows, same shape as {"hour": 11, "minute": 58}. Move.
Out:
{"hour": 8, "minute": 10}
